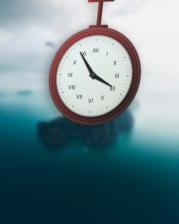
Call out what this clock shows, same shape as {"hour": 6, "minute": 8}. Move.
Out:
{"hour": 3, "minute": 54}
